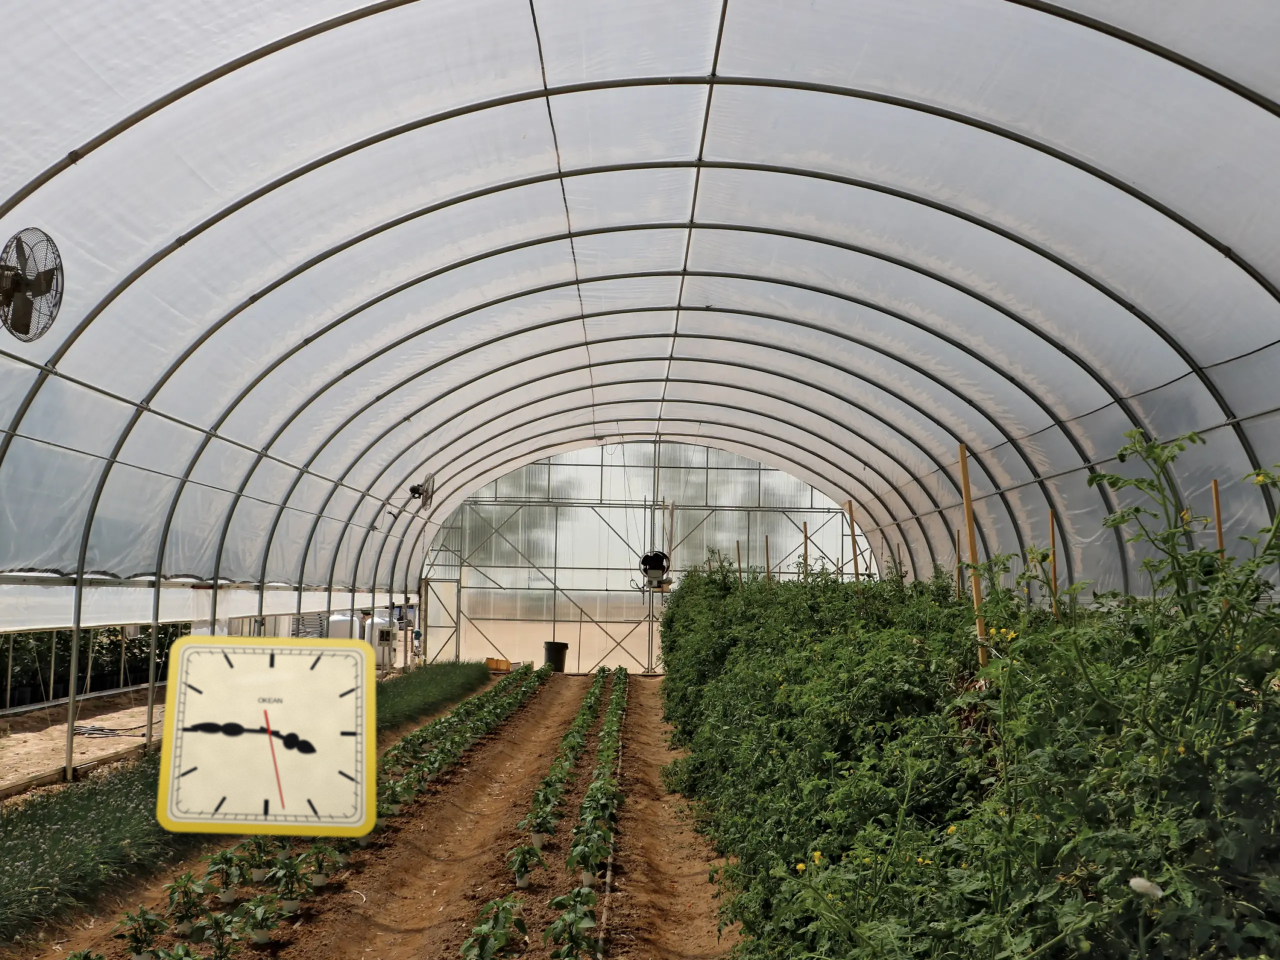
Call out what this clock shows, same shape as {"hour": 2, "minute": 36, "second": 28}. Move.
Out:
{"hour": 3, "minute": 45, "second": 28}
